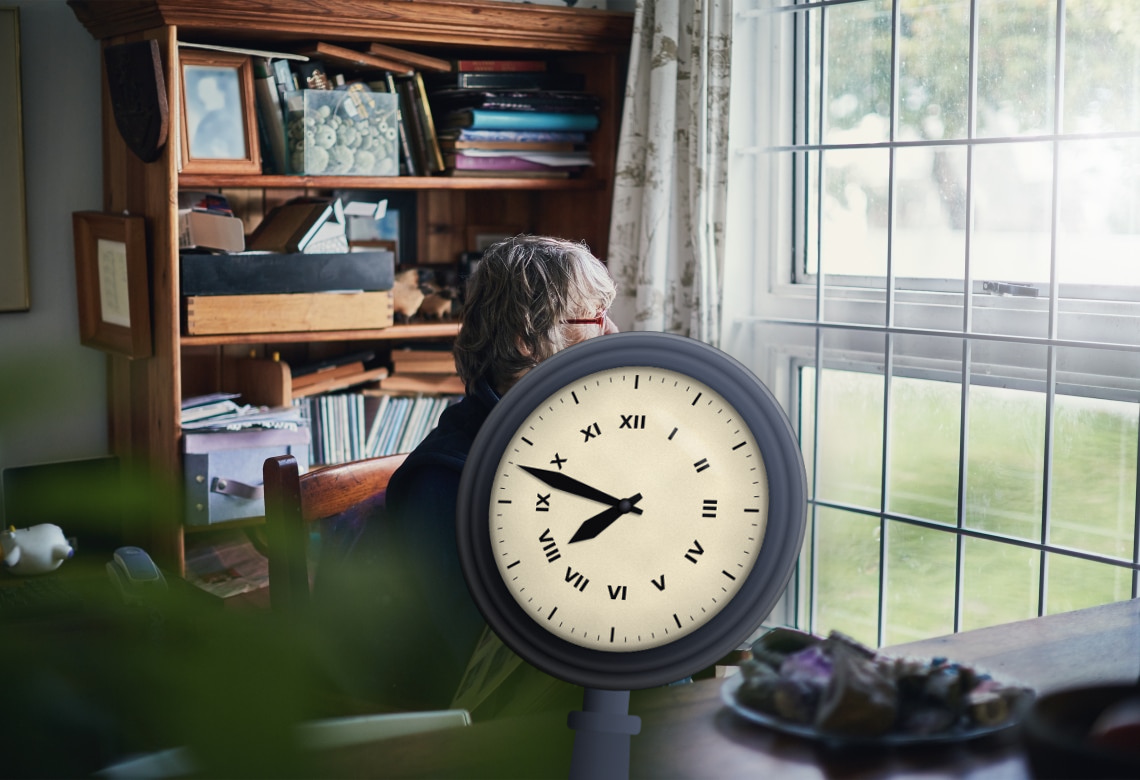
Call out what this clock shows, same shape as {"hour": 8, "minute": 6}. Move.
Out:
{"hour": 7, "minute": 48}
